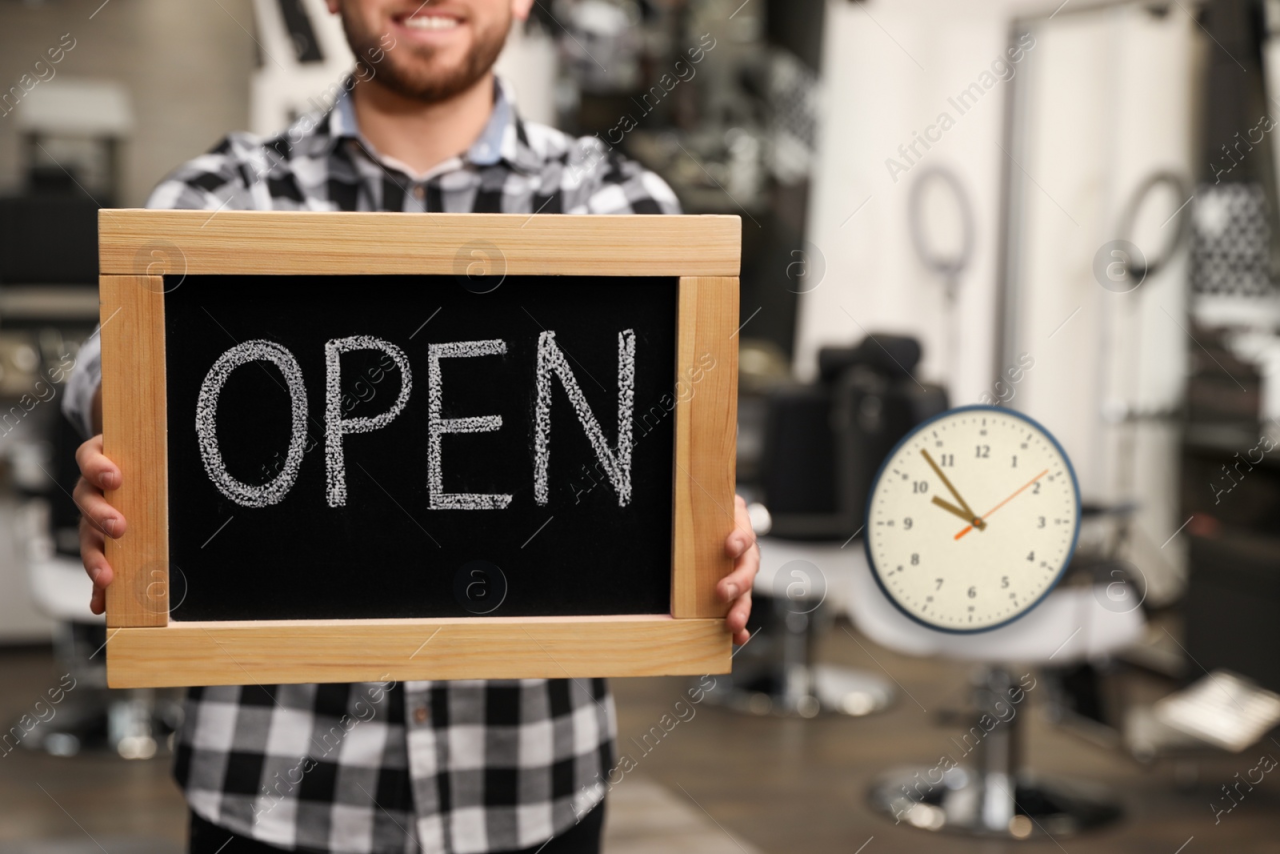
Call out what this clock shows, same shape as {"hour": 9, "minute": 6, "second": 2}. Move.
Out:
{"hour": 9, "minute": 53, "second": 9}
